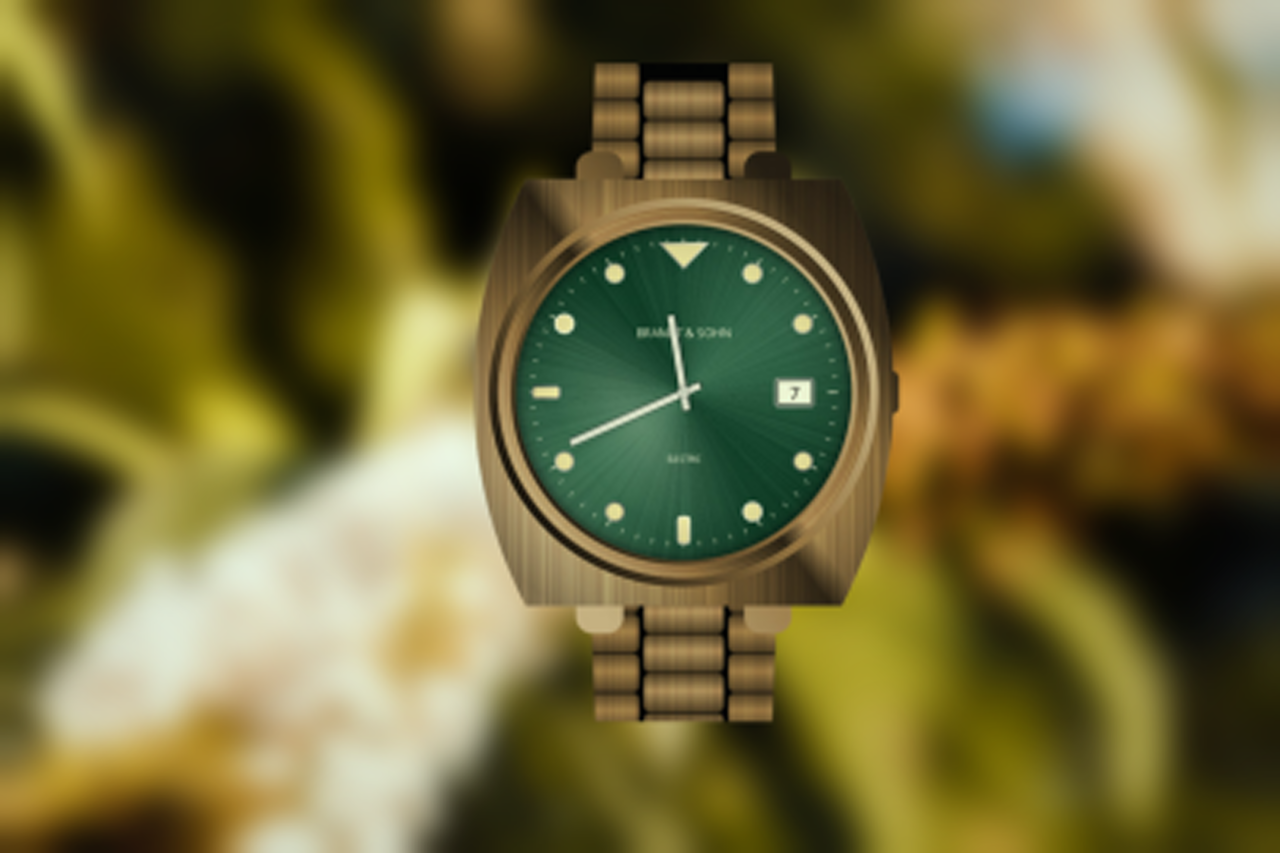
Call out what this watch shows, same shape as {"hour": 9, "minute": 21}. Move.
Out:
{"hour": 11, "minute": 41}
